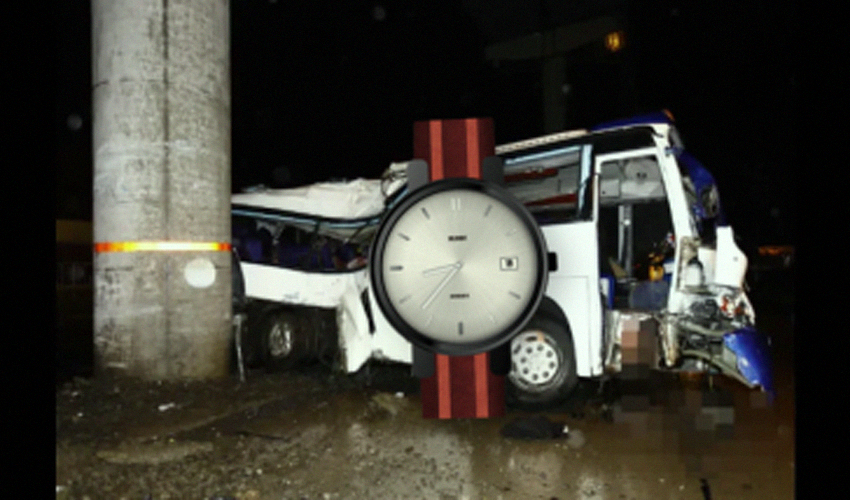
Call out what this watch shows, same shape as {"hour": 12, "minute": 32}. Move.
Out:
{"hour": 8, "minute": 37}
